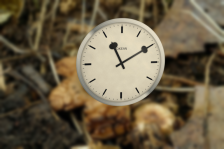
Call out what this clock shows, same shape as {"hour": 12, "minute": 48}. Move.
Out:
{"hour": 11, "minute": 10}
